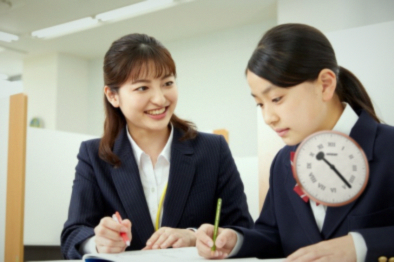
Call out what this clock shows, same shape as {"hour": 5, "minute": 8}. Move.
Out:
{"hour": 10, "minute": 23}
